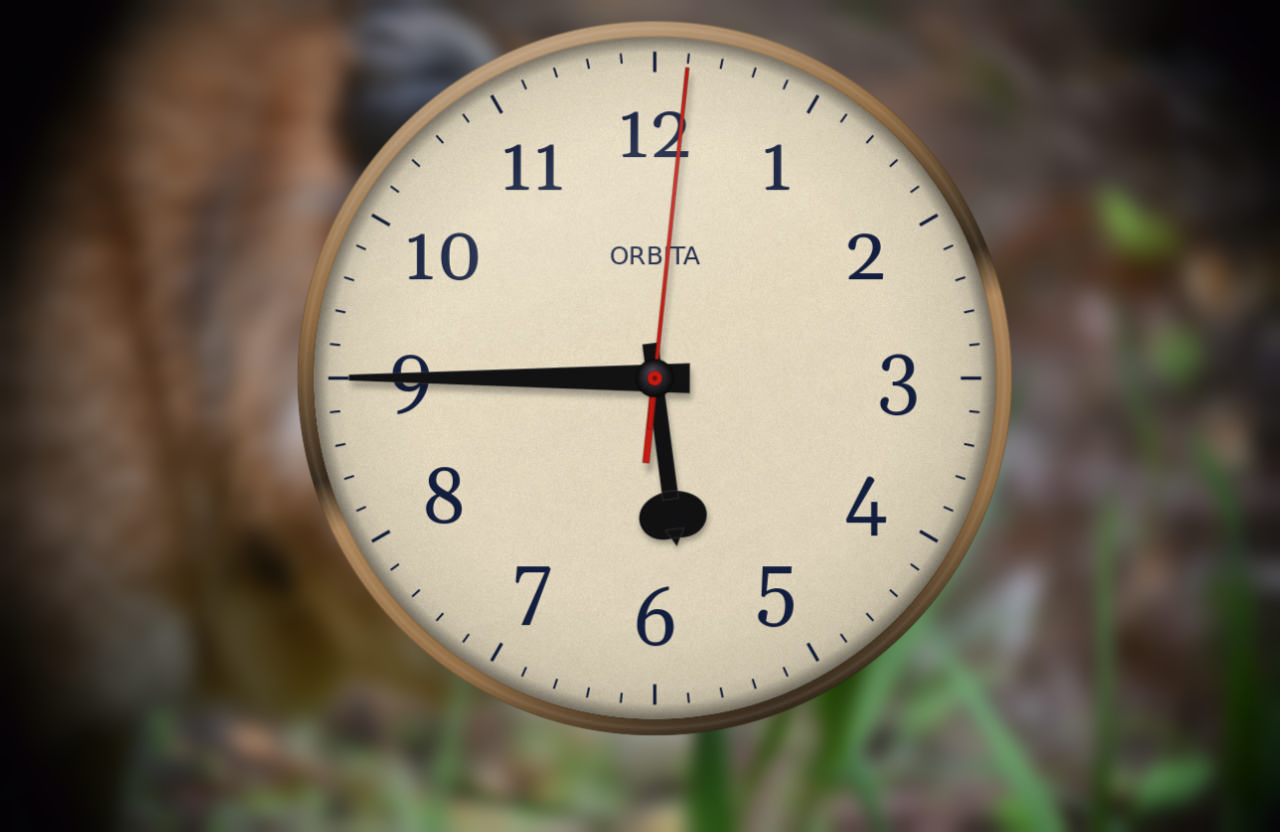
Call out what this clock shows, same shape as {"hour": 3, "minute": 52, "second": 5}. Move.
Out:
{"hour": 5, "minute": 45, "second": 1}
